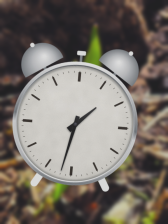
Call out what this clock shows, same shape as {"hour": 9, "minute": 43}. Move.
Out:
{"hour": 1, "minute": 32}
